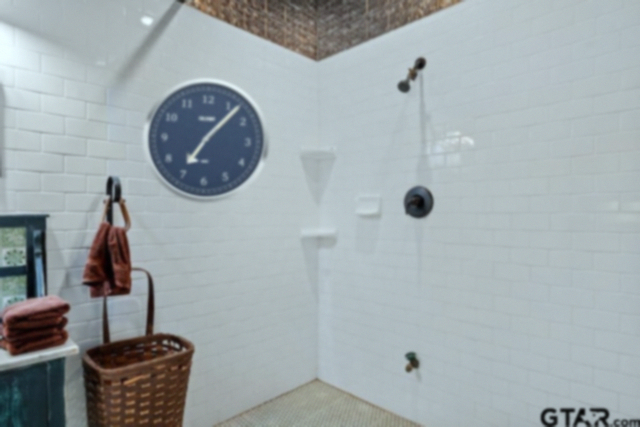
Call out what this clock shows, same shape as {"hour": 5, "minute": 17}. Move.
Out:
{"hour": 7, "minute": 7}
